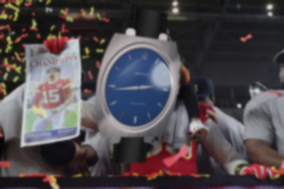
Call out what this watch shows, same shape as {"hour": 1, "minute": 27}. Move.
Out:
{"hour": 2, "minute": 44}
